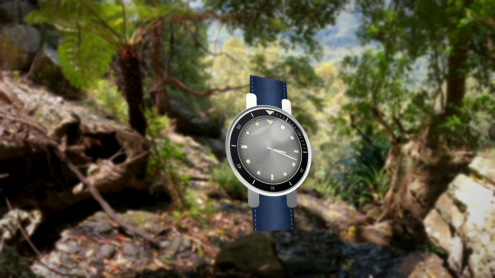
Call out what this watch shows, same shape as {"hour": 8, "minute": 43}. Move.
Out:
{"hour": 3, "minute": 18}
